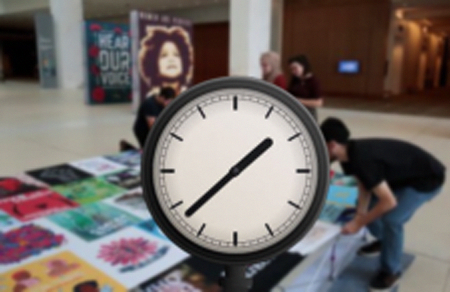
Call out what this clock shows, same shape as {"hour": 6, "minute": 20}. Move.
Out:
{"hour": 1, "minute": 38}
